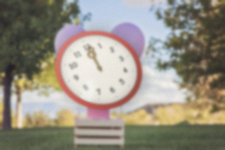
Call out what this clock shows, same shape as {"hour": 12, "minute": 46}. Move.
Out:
{"hour": 12, "minute": 1}
